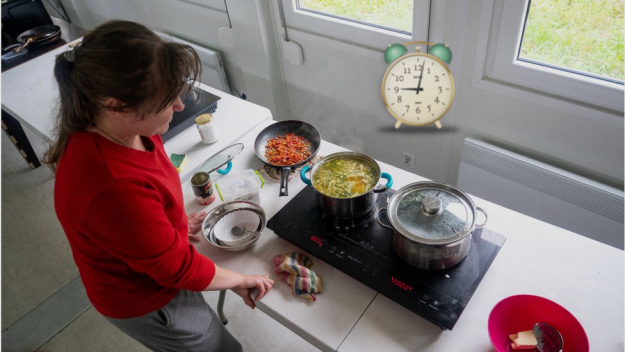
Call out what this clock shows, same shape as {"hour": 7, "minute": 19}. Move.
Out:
{"hour": 9, "minute": 2}
